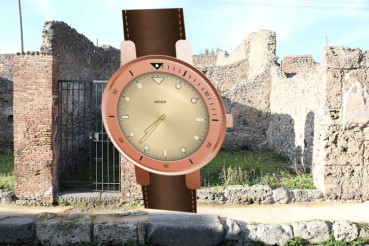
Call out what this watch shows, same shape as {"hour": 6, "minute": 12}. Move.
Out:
{"hour": 7, "minute": 37}
